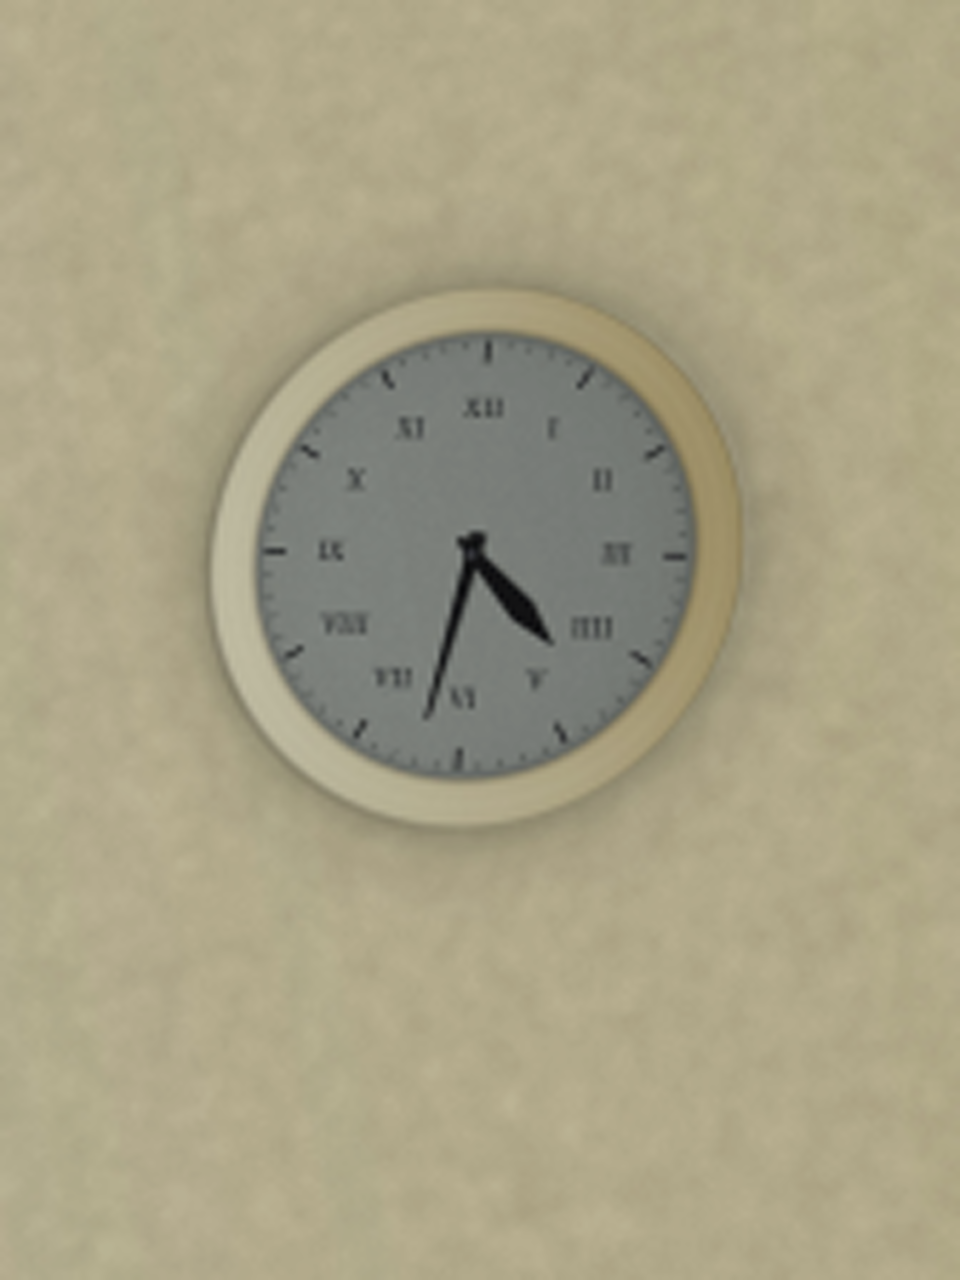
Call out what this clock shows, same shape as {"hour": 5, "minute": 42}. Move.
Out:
{"hour": 4, "minute": 32}
